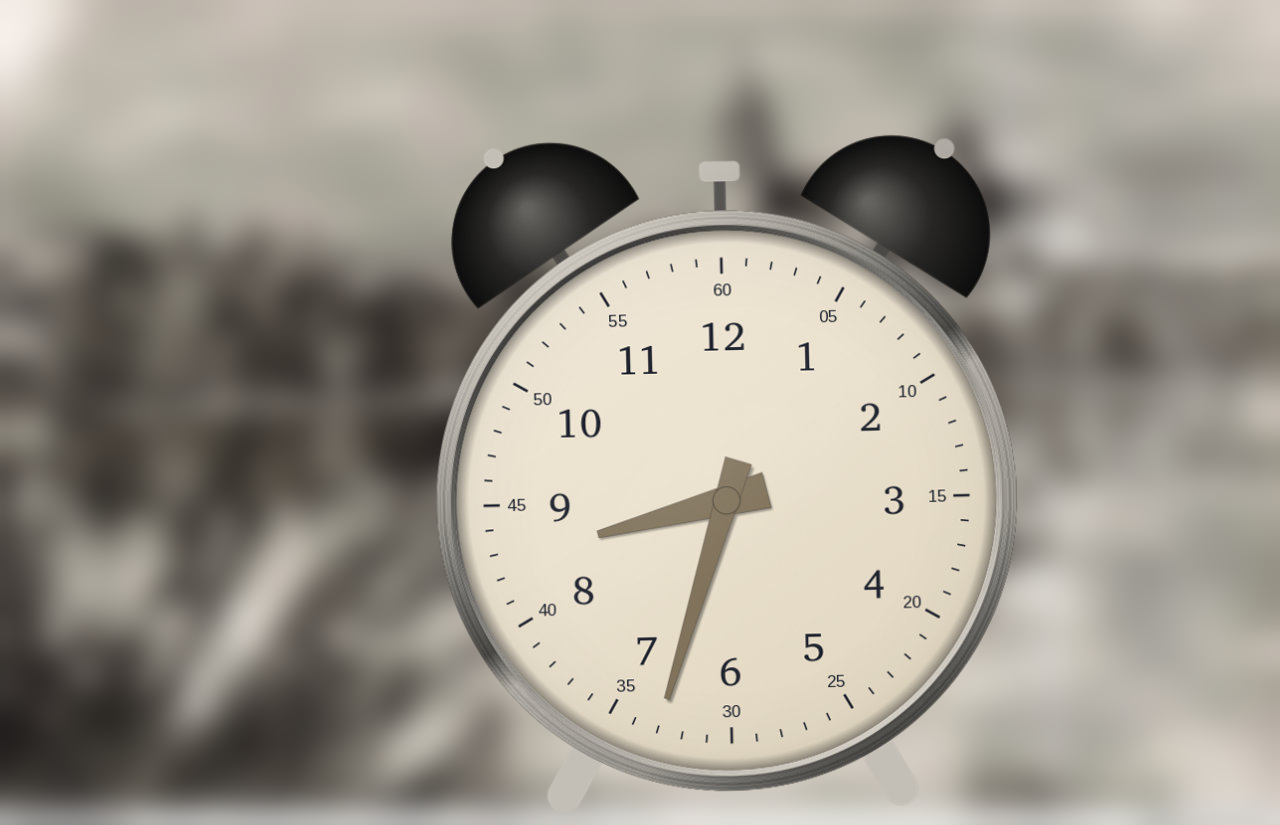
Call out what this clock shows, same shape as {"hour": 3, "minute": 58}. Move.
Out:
{"hour": 8, "minute": 33}
